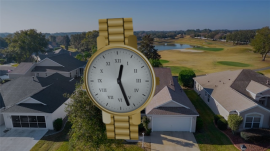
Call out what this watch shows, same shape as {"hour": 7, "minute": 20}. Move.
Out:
{"hour": 12, "minute": 27}
